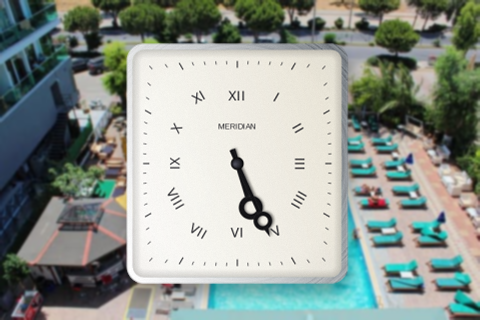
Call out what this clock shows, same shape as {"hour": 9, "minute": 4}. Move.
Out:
{"hour": 5, "minute": 26}
